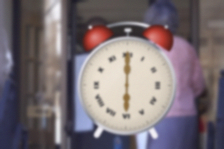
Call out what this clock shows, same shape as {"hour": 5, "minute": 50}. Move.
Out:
{"hour": 6, "minute": 0}
